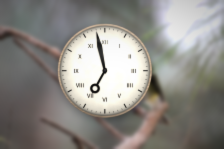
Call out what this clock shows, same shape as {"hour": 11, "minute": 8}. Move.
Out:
{"hour": 6, "minute": 58}
